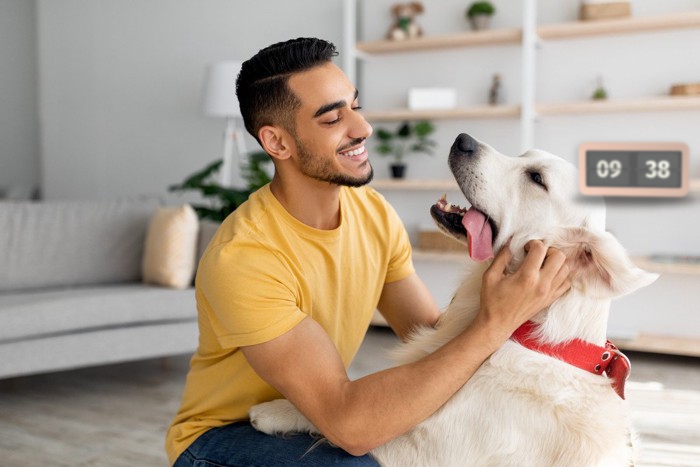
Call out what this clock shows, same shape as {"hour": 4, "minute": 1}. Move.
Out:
{"hour": 9, "minute": 38}
